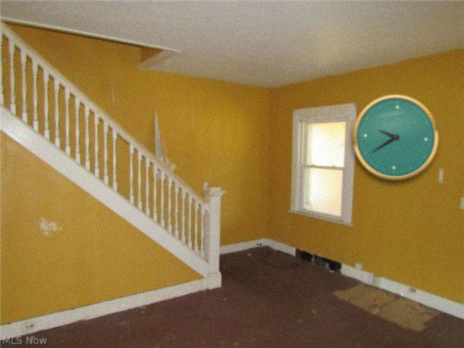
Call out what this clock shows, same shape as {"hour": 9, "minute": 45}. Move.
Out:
{"hour": 9, "minute": 39}
